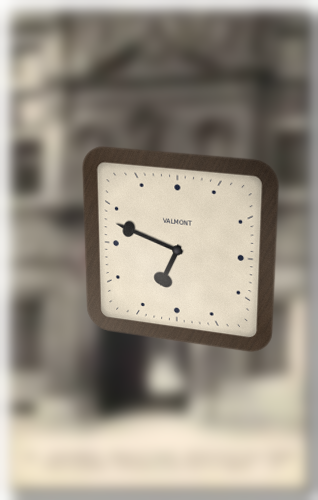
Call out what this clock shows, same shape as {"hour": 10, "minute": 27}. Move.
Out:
{"hour": 6, "minute": 48}
